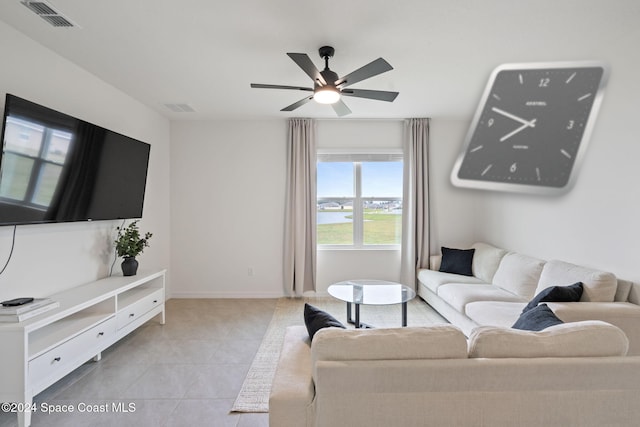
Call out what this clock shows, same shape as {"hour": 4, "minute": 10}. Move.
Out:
{"hour": 7, "minute": 48}
